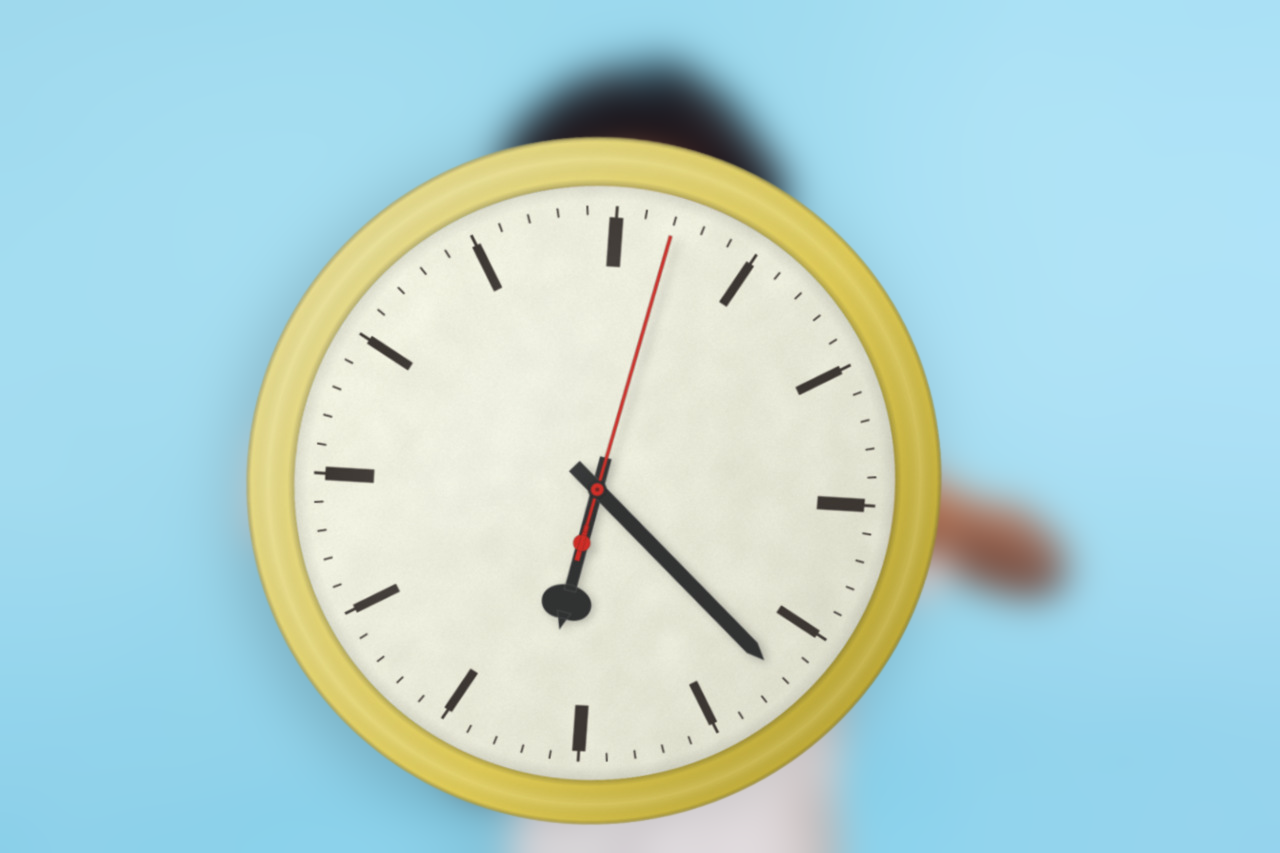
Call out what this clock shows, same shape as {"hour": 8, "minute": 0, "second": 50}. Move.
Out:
{"hour": 6, "minute": 22, "second": 2}
